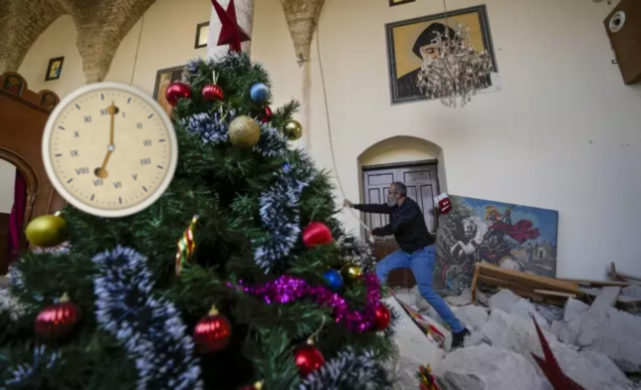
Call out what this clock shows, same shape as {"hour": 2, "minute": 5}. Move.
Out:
{"hour": 7, "minute": 2}
